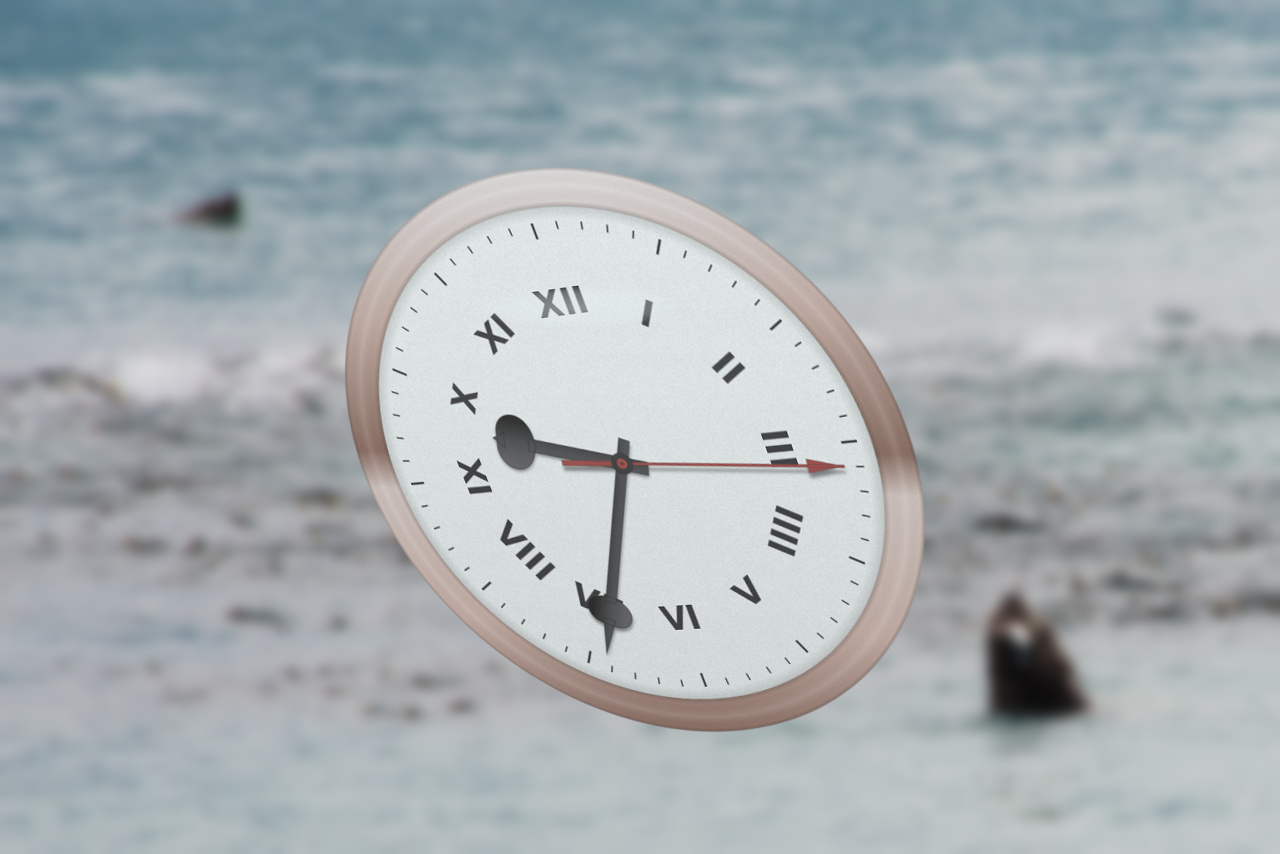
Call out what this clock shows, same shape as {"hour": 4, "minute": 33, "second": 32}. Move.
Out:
{"hour": 9, "minute": 34, "second": 16}
